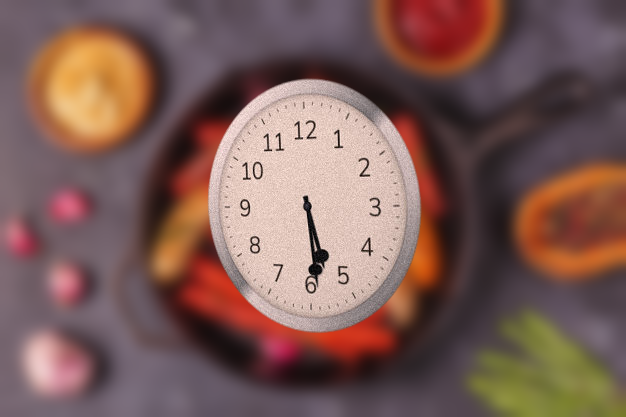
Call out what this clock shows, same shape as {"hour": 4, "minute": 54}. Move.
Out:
{"hour": 5, "minute": 29}
